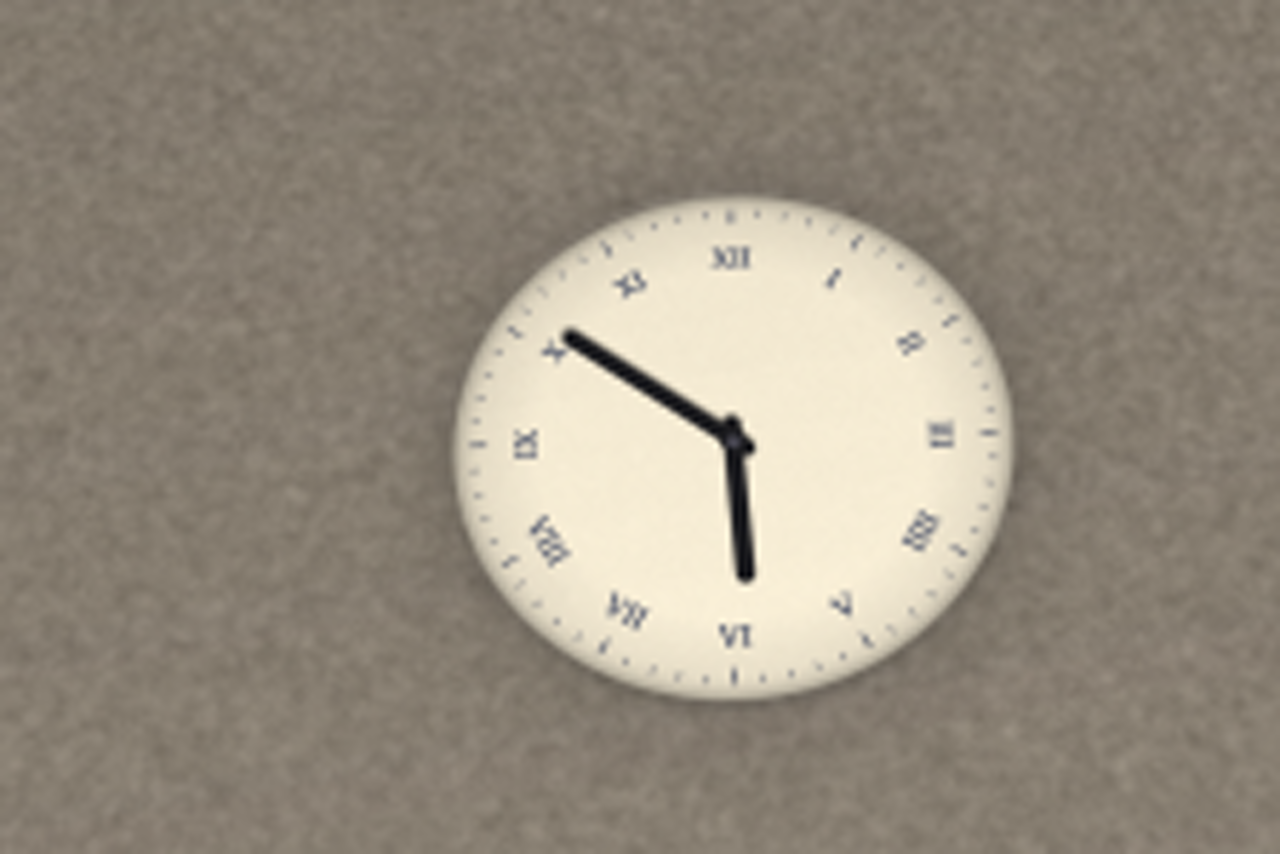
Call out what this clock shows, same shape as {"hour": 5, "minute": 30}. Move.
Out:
{"hour": 5, "minute": 51}
